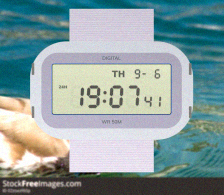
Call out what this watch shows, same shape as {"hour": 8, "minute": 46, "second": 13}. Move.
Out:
{"hour": 19, "minute": 7, "second": 41}
